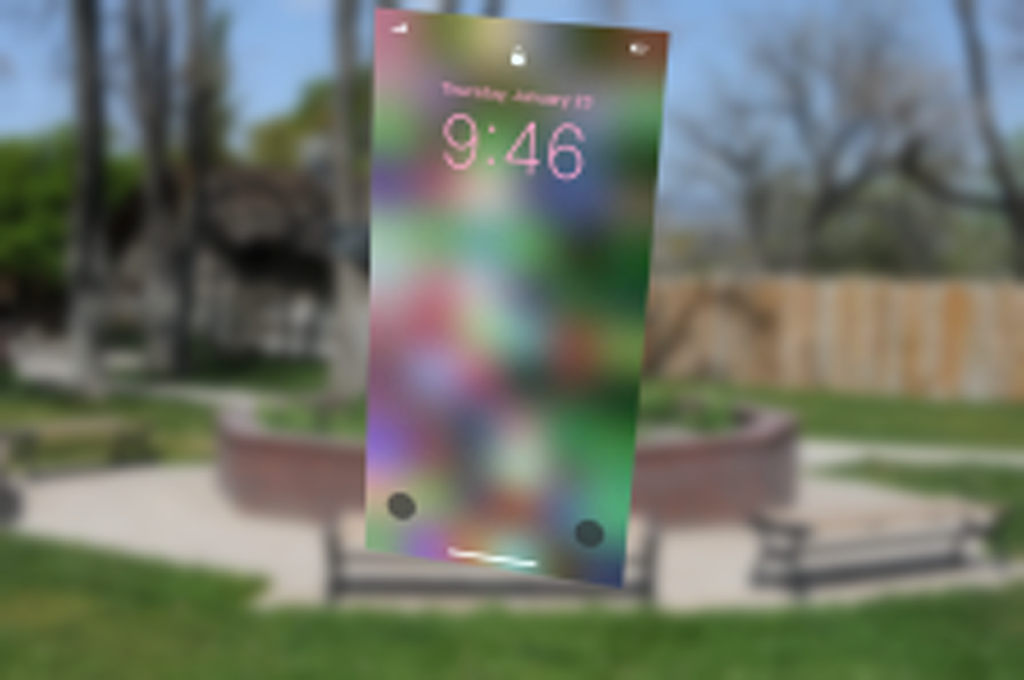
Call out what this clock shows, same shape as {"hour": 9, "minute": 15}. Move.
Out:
{"hour": 9, "minute": 46}
